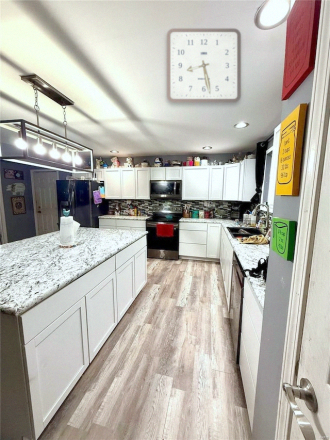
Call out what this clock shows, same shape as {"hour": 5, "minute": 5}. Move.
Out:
{"hour": 8, "minute": 28}
